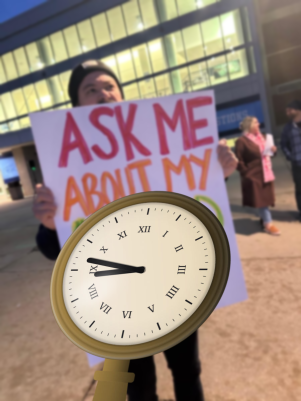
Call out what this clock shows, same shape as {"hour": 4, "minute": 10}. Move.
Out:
{"hour": 8, "minute": 47}
